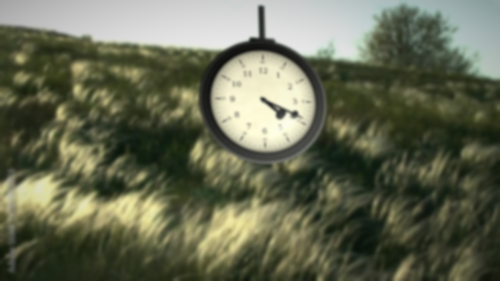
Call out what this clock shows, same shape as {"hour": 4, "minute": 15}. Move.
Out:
{"hour": 4, "minute": 19}
